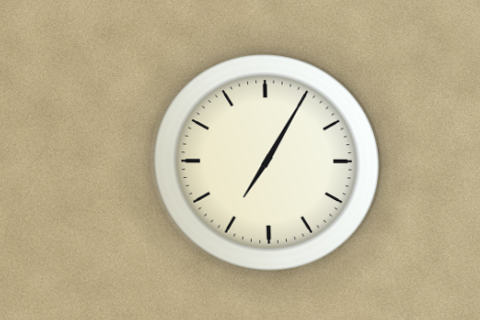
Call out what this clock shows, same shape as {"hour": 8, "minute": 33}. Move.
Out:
{"hour": 7, "minute": 5}
